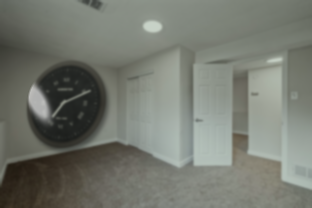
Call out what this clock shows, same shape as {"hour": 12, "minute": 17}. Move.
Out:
{"hour": 7, "minute": 11}
